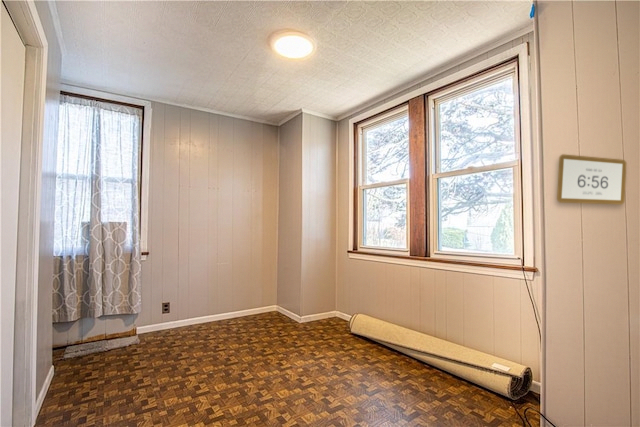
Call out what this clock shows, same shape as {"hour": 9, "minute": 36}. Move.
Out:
{"hour": 6, "minute": 56}
